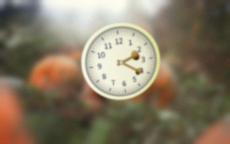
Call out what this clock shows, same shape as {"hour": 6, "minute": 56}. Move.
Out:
{"hour": 2, "minute": 21}
